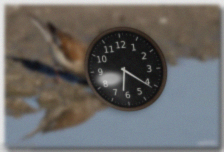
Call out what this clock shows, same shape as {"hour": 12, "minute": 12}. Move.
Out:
{"hour": 6, "minute": 21}
